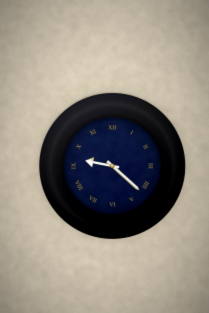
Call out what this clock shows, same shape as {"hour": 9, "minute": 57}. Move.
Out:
{"hour": 9, "minute": 22}
